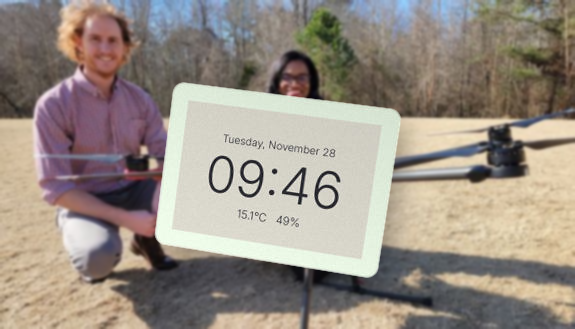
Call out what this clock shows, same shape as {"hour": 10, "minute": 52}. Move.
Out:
{"hour": 9, "minute": 46}
